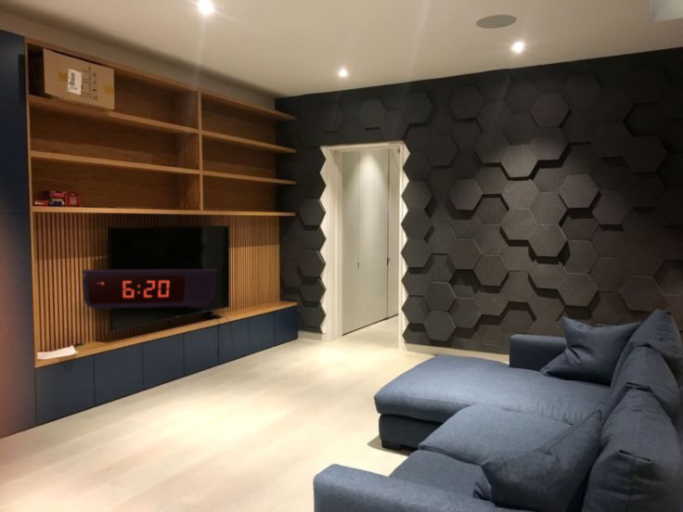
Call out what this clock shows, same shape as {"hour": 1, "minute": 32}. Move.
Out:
{"hour": 6, "minute": 20}
